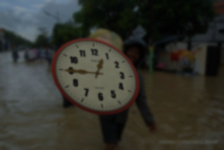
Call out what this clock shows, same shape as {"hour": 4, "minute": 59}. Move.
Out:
{"hour": 12, "minute": 45}
